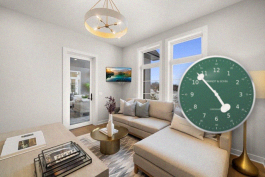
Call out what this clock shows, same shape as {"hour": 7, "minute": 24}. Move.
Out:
{"hour": 4, "minute": 53}
